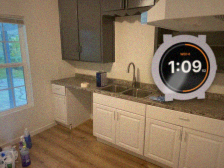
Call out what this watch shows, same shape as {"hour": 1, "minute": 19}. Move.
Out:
{"hour": 1, "minute": 9}
